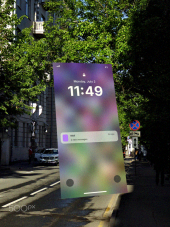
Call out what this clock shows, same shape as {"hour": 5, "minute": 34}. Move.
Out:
{"hour": 11, "minute": 49}
